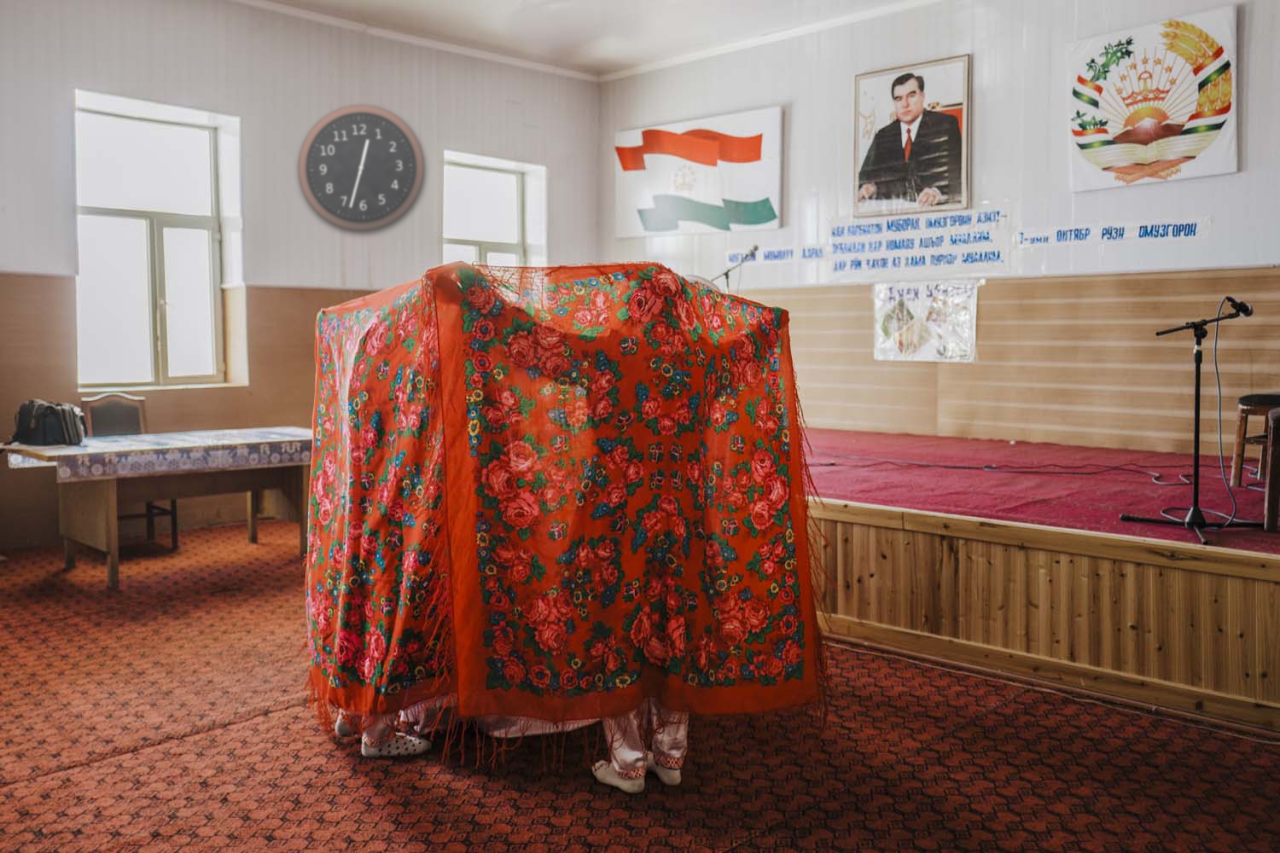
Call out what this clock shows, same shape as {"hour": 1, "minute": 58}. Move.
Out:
{"hour": 12, "minute": 33}
